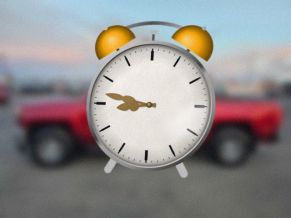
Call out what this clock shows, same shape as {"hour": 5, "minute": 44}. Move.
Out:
{"hour": 8, "minute": 47}
